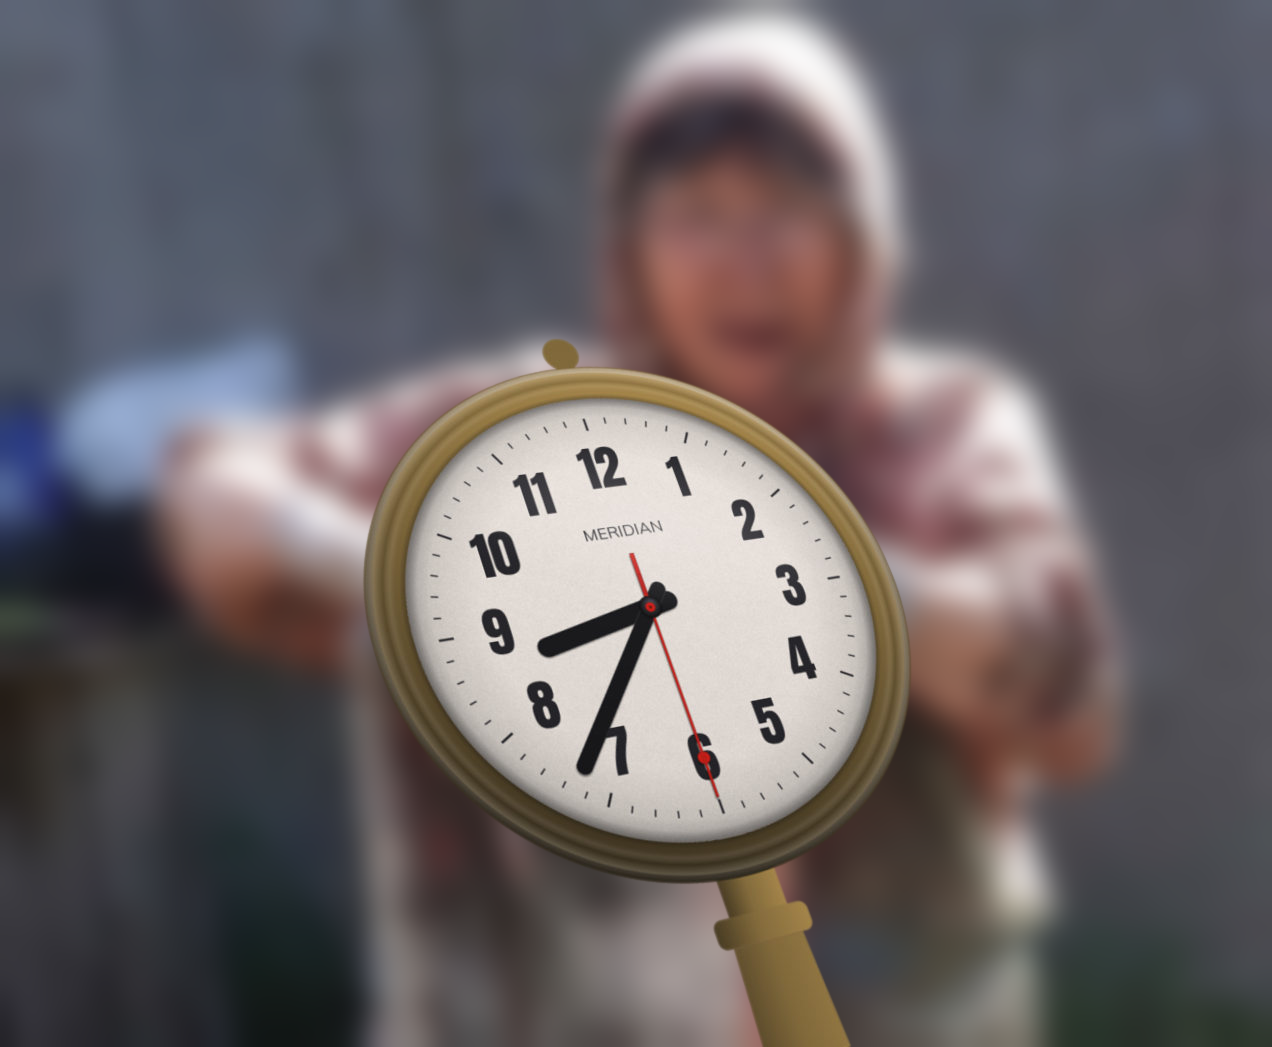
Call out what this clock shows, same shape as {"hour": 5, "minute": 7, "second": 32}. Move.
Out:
{"hour": 8, "minute": 36, "second": 30}
